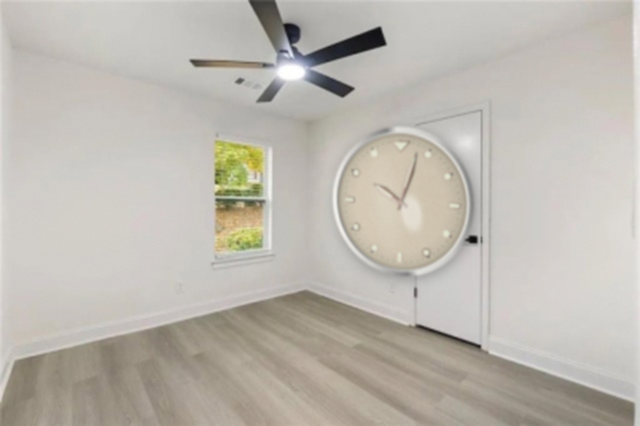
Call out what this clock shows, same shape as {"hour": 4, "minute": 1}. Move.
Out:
{"hour": 10, "minute": 3}
